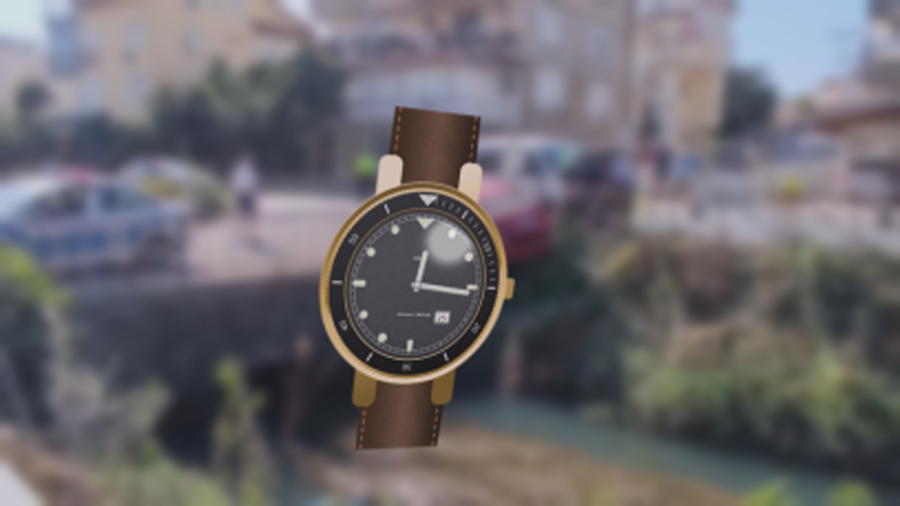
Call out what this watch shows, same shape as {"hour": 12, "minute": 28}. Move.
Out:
{"hour": 12, "minute": 16}
